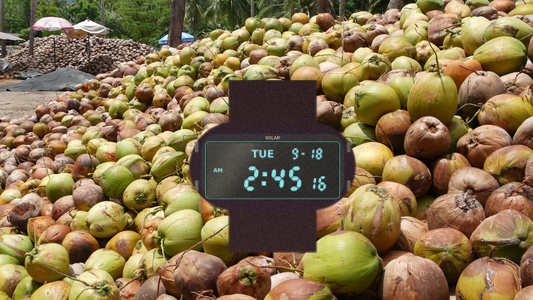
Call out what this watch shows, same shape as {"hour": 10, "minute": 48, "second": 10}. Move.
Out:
{"hour": 2, "minute": 45, "second": 16}
